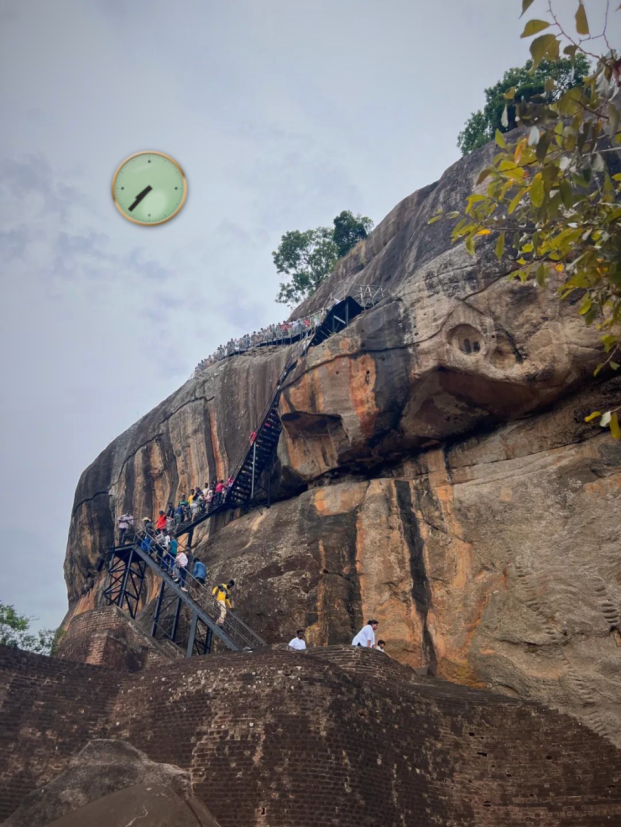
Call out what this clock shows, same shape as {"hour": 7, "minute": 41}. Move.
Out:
{"hour": 7, "minute": 37}
